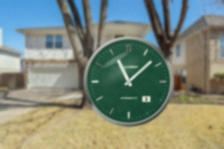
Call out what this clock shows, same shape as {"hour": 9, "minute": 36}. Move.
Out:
{"hour": 11, "minute": 8}
